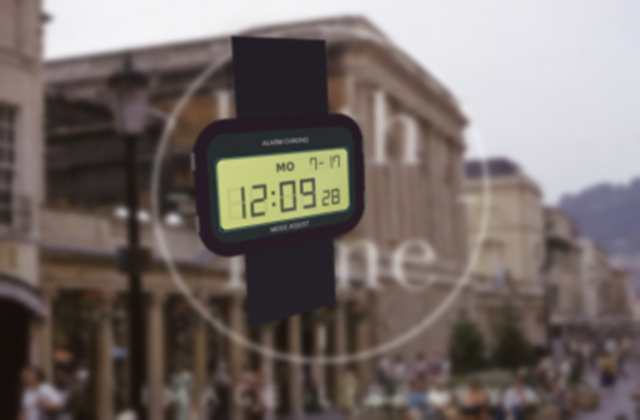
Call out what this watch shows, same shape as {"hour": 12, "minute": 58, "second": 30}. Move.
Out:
{"hour": 12, "minute": 9, "second": 28}
